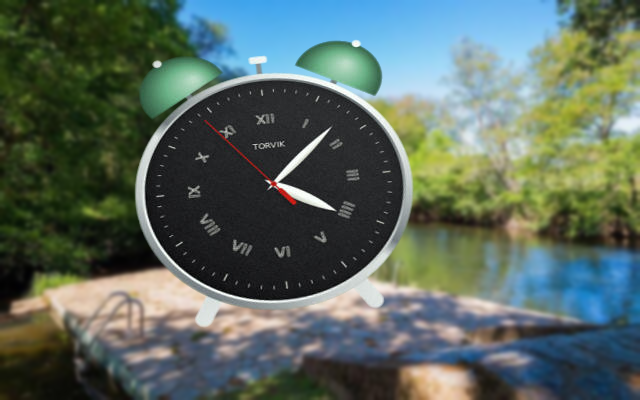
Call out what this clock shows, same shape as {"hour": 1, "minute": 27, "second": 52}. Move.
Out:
{"hour": 4, "minute": 7, "second": 54}
